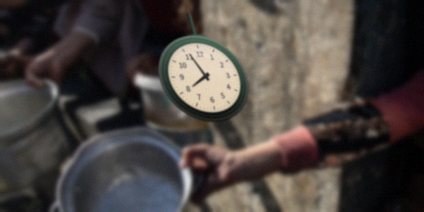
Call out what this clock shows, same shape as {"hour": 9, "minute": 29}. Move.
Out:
{"hour": 7, "minute": 56}
